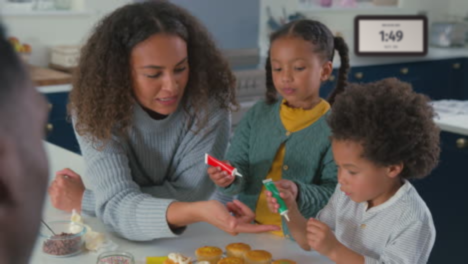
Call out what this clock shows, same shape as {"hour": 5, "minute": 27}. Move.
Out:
{"hour": 1, "minute": 49}
